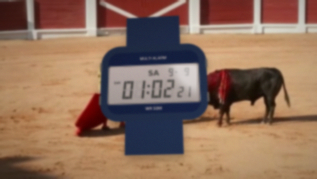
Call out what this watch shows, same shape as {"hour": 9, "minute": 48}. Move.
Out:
{"hour": 1, "minute": 2}
